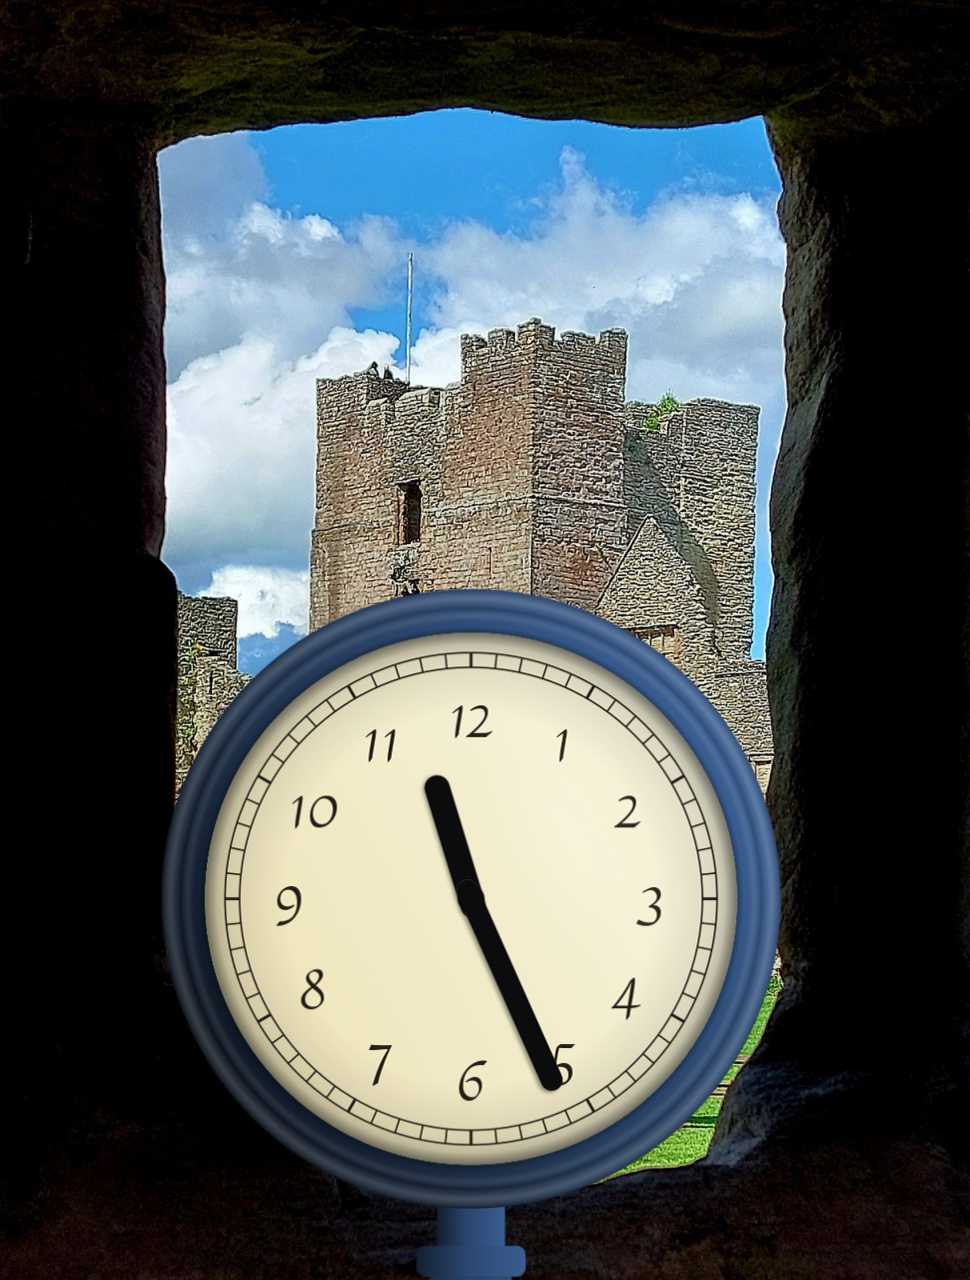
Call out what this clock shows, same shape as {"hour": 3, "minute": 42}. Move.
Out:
{"hour": 11, "minute": 26}
